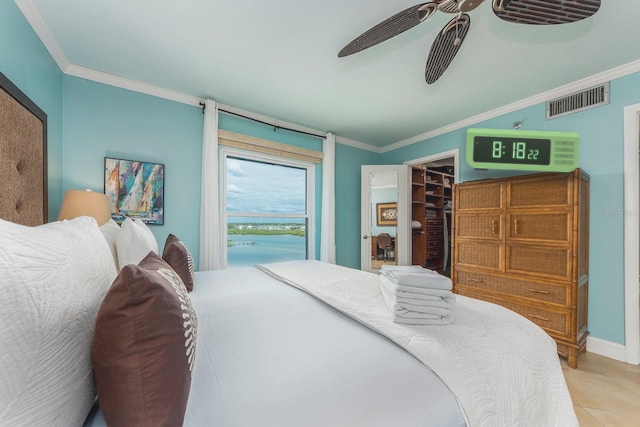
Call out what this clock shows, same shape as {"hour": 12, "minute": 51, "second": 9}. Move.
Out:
{"hour": 8, "minute": 18, "second": 22}
